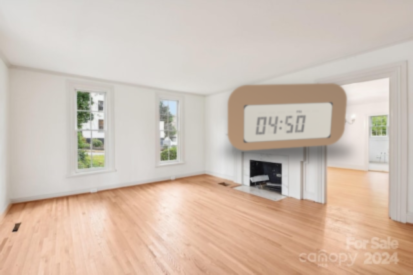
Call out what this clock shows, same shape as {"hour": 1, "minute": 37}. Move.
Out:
{"hour": 4, "minute": 50}
